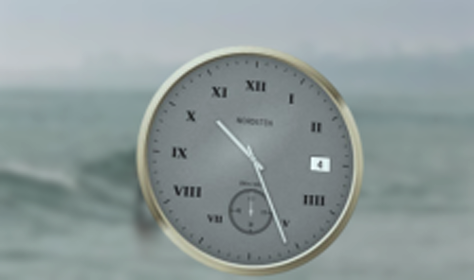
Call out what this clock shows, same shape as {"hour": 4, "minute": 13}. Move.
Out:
{"hour": 10, "minute": 26}
